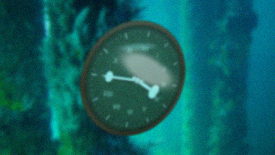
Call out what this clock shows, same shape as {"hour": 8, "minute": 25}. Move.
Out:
{"hour": 3, "minute": 45}
